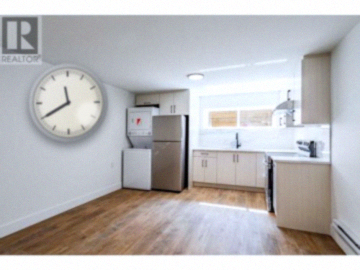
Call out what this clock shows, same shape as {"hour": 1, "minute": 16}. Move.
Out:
{"hour": 11, "minute": 40}
